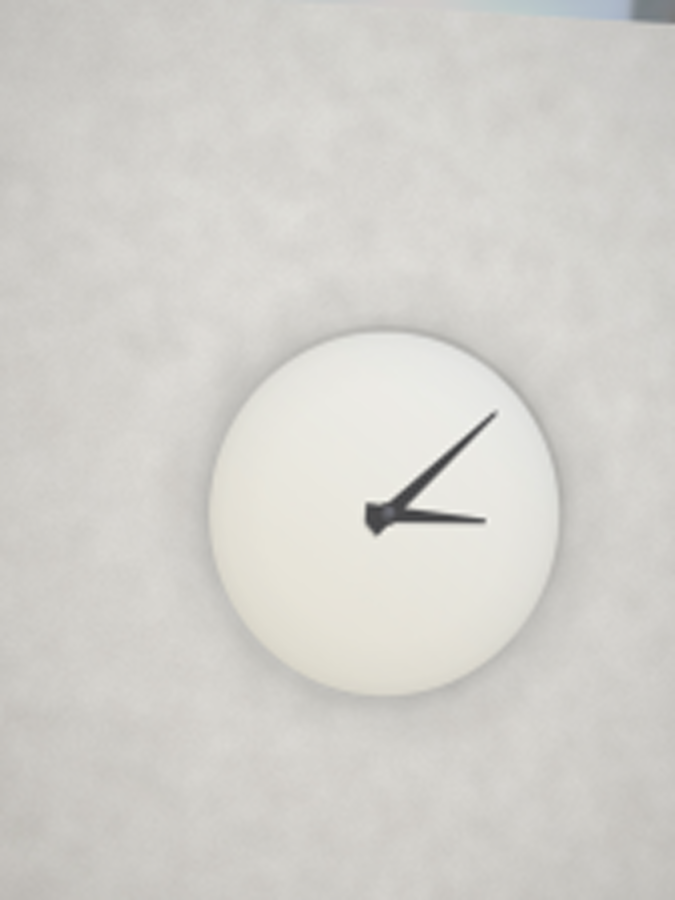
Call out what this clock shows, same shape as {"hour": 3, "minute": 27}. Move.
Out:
{"hour": 3, "minute": 8}
